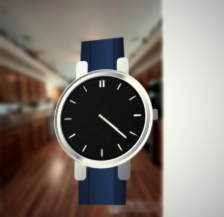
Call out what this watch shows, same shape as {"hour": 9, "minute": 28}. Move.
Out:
{"hour": 4, "minute": 22}
